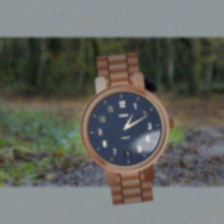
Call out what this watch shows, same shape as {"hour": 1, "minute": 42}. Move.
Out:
{"hour": 1, "minute": 11}
